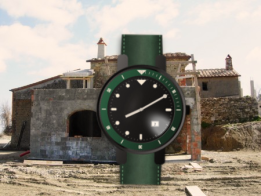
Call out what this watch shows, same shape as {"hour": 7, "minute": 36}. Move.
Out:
{"hour": 8, "minute": 10}
